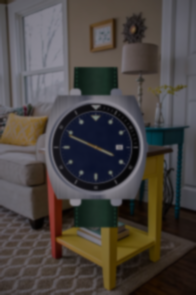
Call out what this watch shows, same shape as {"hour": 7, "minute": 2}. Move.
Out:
{"hour": 3, "minute": 49}
